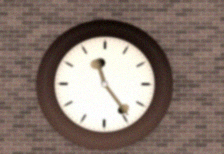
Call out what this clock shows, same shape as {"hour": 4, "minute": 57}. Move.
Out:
{"hour": 11, "minute": 24}
